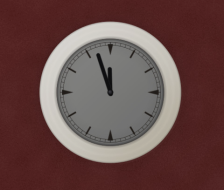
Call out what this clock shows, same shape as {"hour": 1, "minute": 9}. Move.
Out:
{"hour": 11, "minute": 57}
